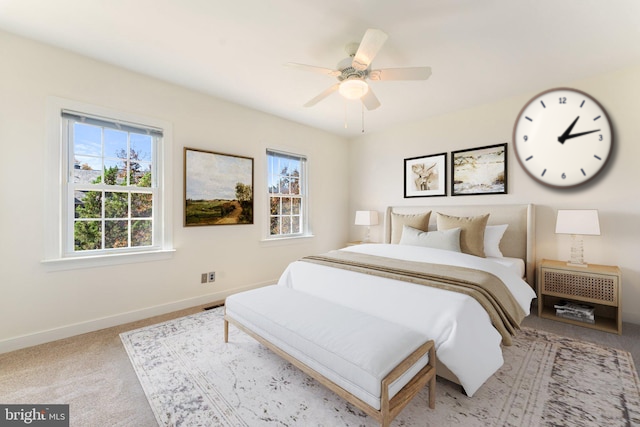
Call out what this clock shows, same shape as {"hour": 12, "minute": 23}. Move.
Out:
{"hour": 1, "minute": 13}
